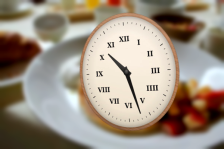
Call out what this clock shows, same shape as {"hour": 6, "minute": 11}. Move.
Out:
{"hour": 10, "minute": 27}
